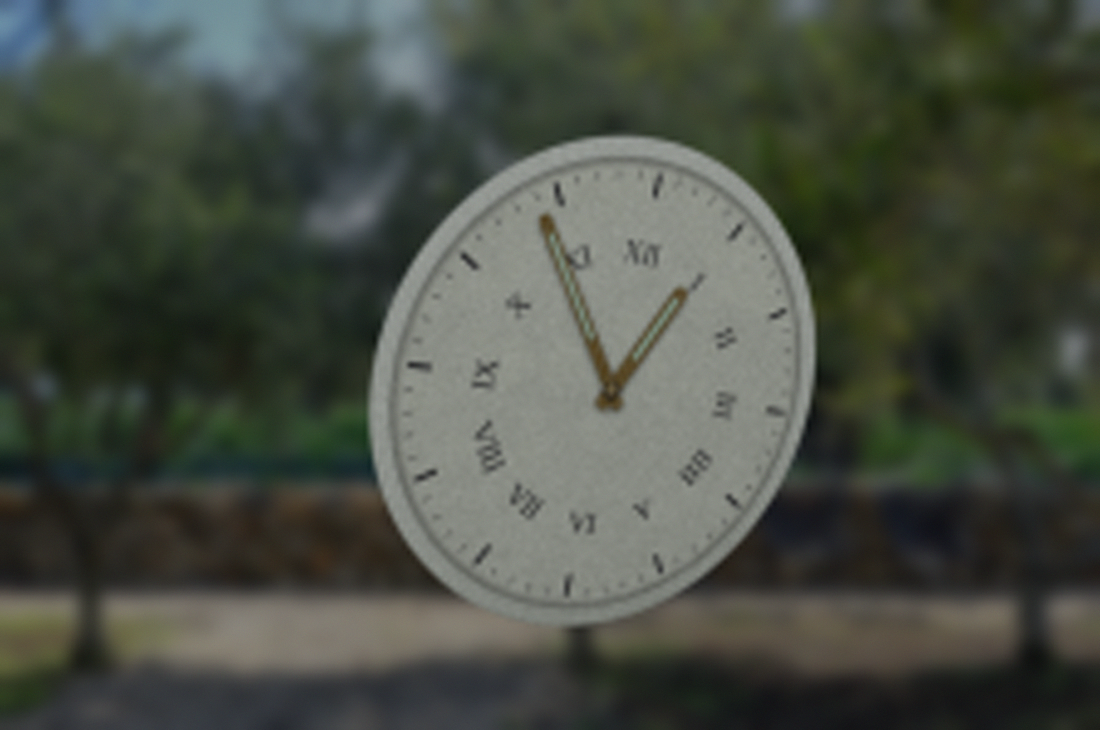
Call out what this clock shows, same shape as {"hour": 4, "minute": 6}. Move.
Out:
{"hour": 12, "minute": 54}
